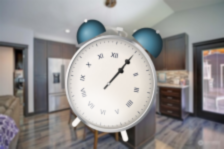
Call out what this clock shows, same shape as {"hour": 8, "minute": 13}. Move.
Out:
{"hour": 1, "minute": 5}
